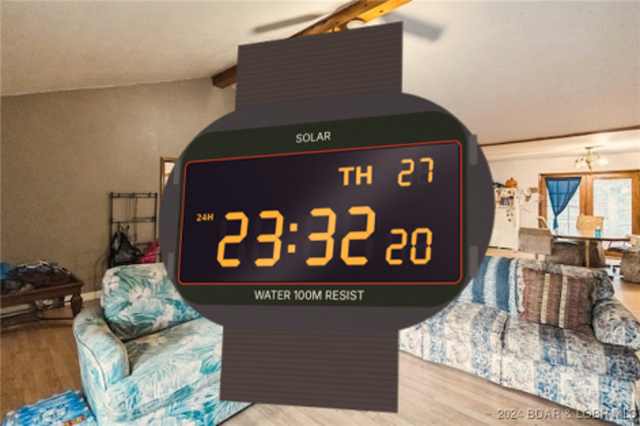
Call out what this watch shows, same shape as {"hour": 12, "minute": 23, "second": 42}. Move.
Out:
{"hour": 23, "minute": 32, "second": 20}
